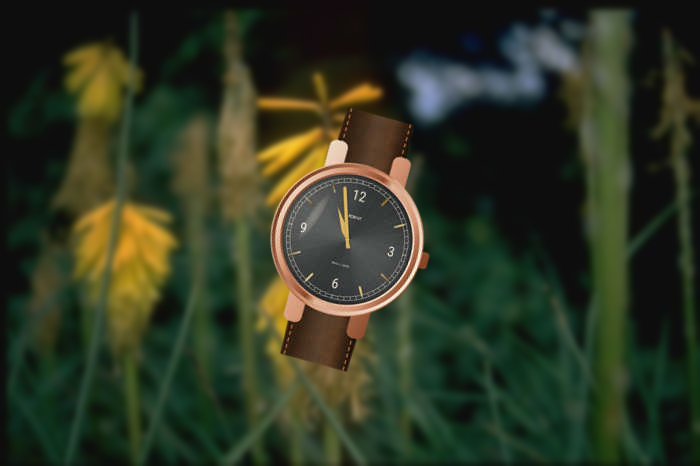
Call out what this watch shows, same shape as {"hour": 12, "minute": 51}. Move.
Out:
{"hour": 10, "minute": 57}
